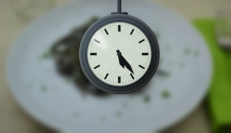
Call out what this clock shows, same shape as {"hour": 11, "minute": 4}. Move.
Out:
{"hour": 5, "minute": 24}
